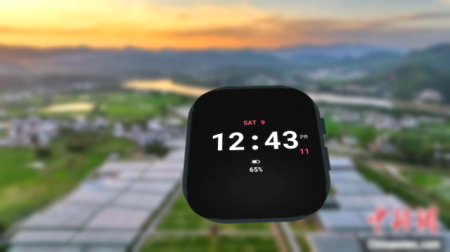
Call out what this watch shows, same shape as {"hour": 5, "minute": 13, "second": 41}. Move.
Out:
{"hour": 12, "minute": 43, "second": 11}
